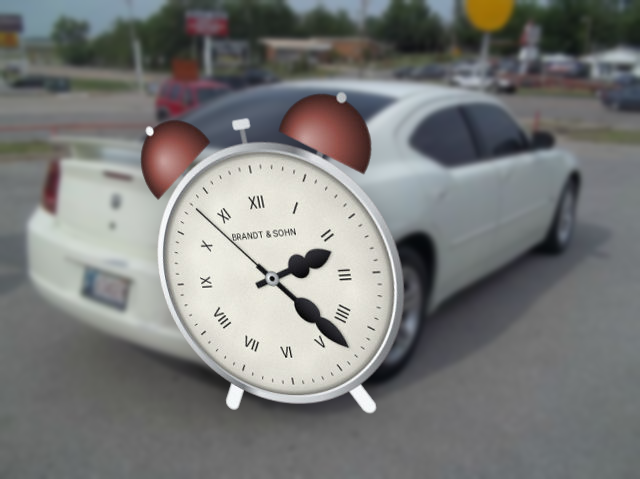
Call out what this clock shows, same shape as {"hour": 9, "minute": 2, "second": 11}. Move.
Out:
{"hour": 2, "minute": 22, "second": 53}
